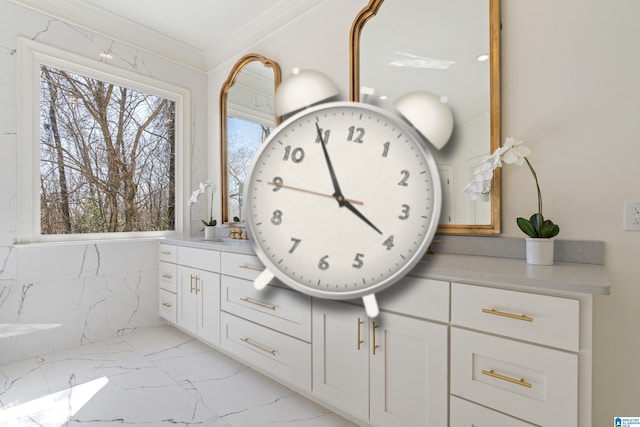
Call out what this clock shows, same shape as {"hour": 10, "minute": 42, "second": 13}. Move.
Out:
{"hour": 3, "minute": 54, "second": 45}
